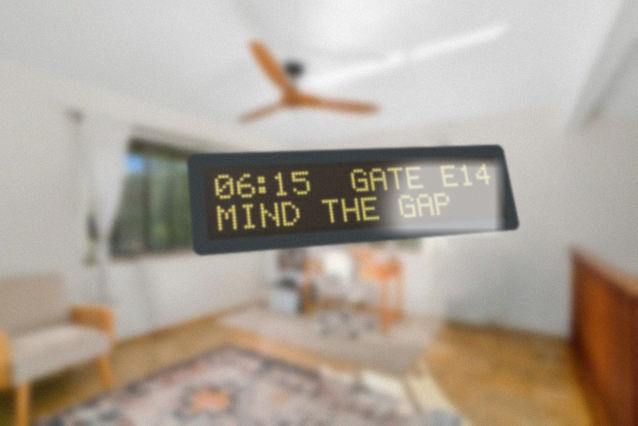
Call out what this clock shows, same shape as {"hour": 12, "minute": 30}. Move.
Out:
{"hour": 6, "minute": 15}
